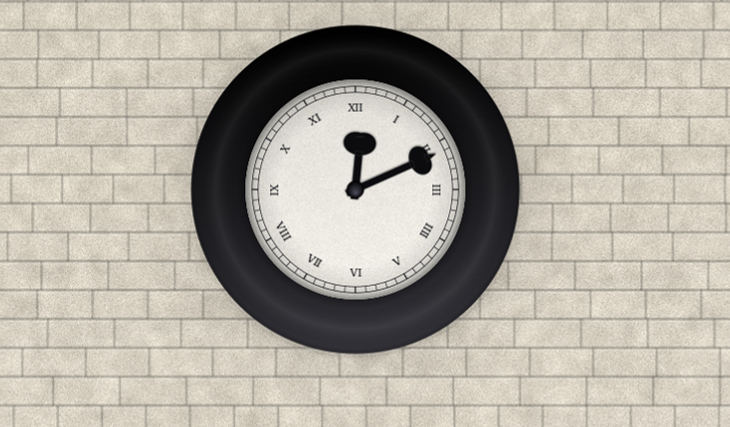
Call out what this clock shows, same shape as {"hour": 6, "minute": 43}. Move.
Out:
{"hour": 12, "minute": 11}
